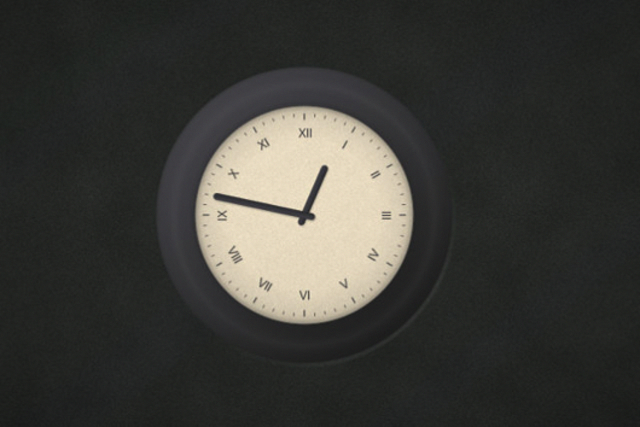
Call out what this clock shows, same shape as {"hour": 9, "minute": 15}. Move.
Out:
{"hour": 12, "minute": 47}
